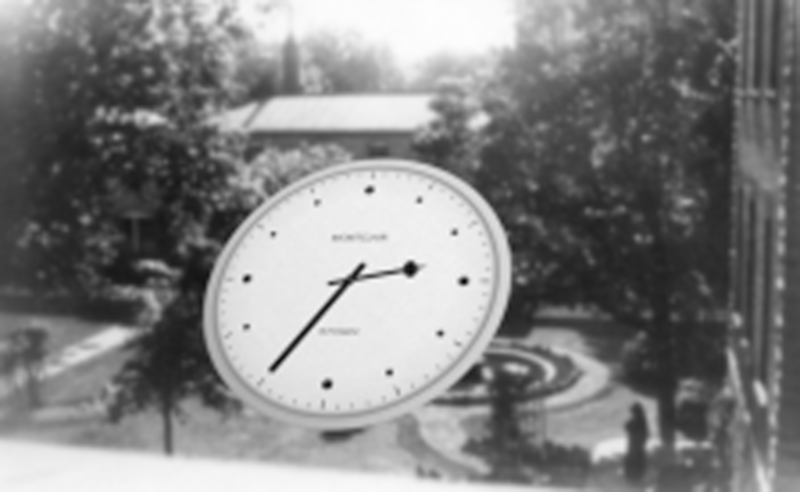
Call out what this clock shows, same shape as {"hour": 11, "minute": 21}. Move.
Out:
{"hour": 2, "minute": 35}
